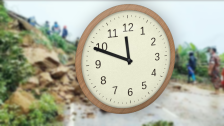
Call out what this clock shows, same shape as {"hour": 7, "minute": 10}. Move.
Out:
{"hour": 11, "minute": 49}
